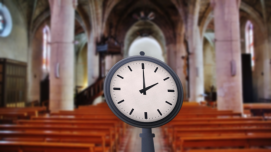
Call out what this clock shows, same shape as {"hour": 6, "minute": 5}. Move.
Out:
{"hour": 2, "minute": 0}
